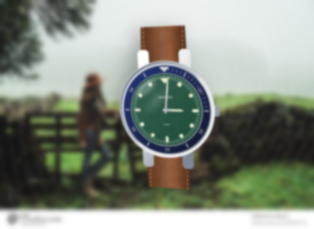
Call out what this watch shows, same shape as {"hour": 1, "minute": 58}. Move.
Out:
{"hour": 3, "minute": 1}
